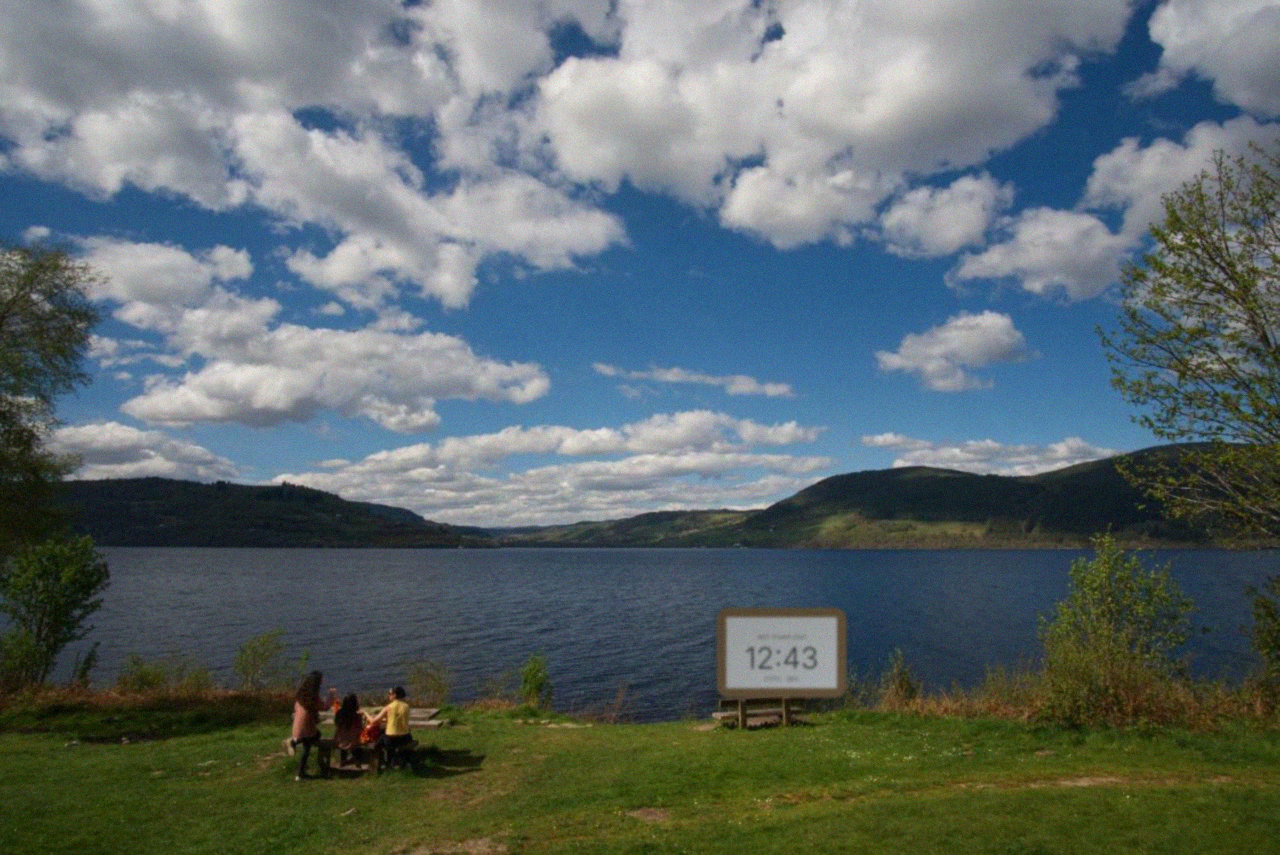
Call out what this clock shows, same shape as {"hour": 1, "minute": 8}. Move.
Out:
{"hour": 12, "minute": 43}
